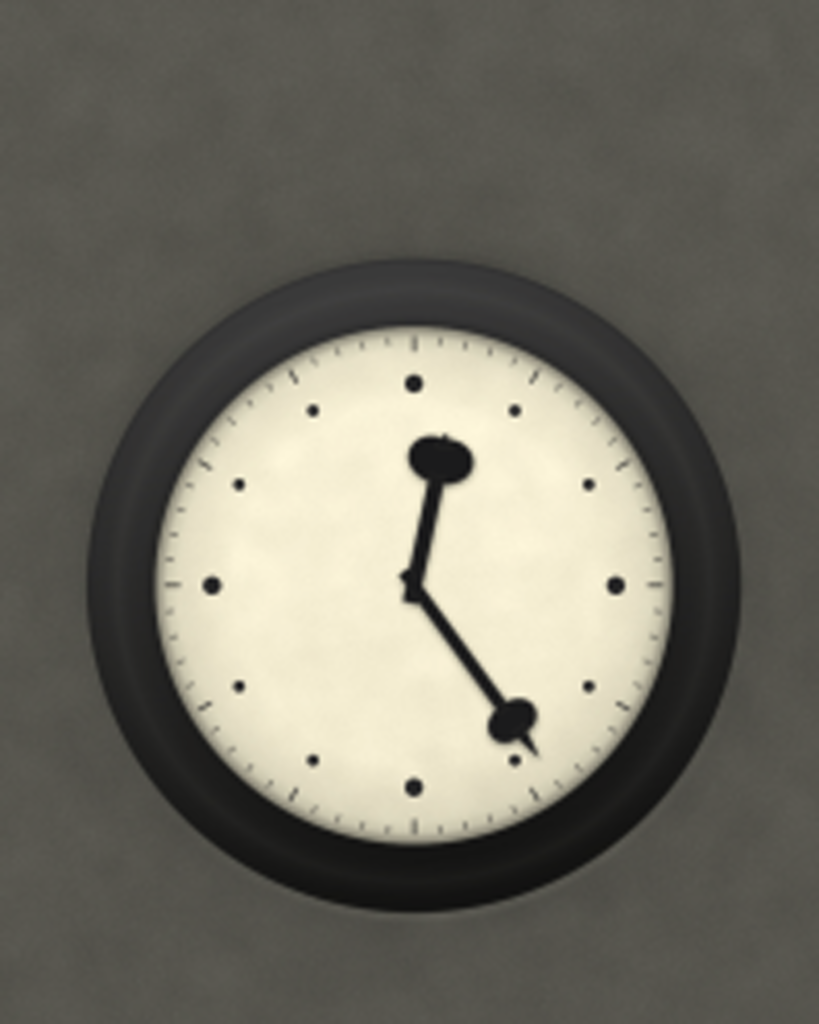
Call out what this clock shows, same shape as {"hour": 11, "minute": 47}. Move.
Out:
{"hour": 12, "minute": 24}
